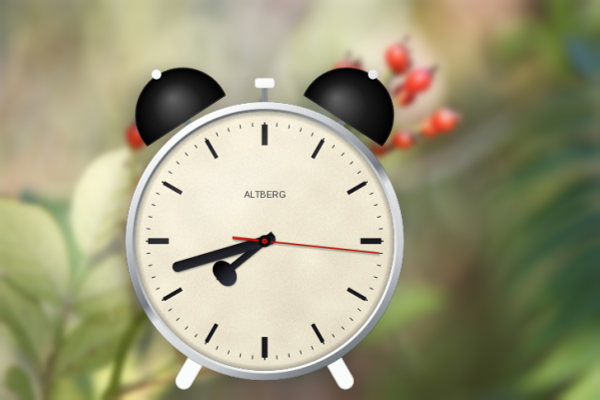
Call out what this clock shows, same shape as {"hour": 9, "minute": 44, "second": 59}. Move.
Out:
{"hour": 7, "minute": 42, "second": 16}
